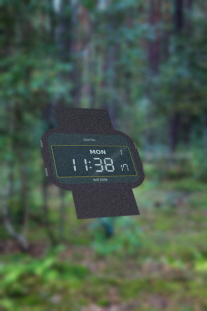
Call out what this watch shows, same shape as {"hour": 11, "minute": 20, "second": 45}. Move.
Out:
{"hour": 11, "minute": 38, "second": 17}
